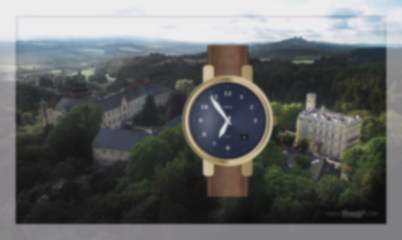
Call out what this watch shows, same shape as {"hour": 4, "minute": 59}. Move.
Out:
{"hour": 6, "minute": 54}
